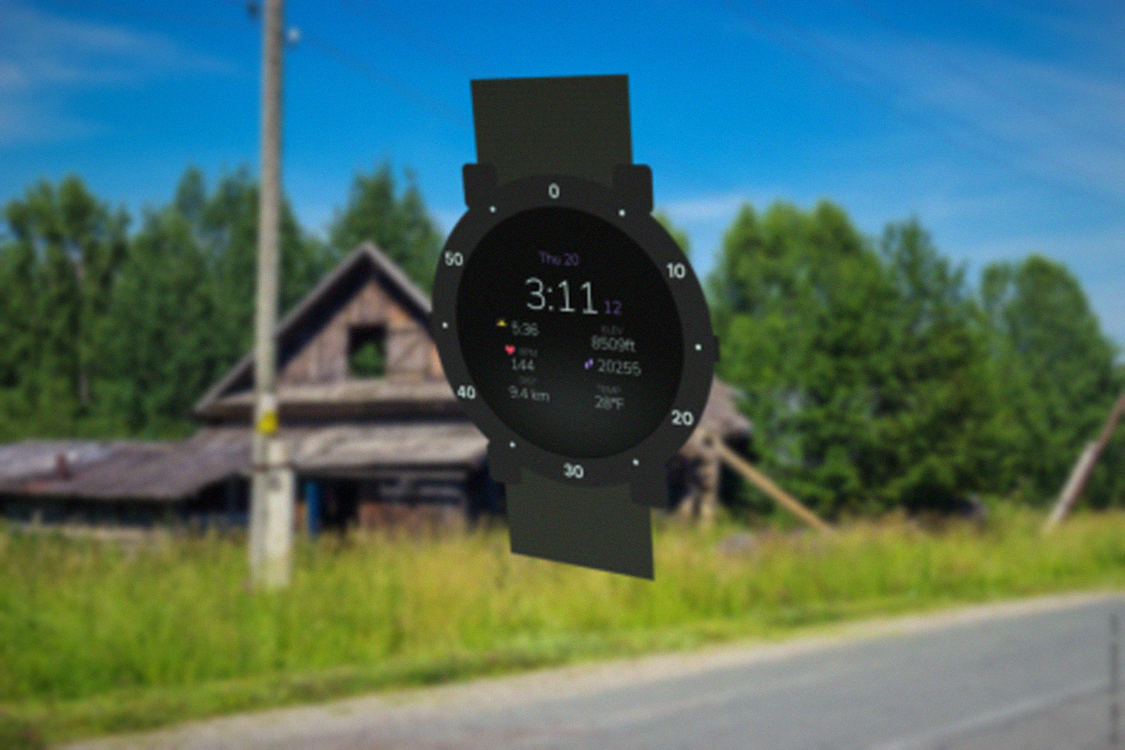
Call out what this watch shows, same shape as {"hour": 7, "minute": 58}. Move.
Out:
{"hour": 3, "minute": 11}
